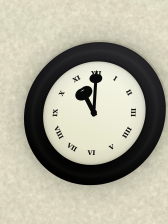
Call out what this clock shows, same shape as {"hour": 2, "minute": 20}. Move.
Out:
{"hour": 11, "minute": 0}
